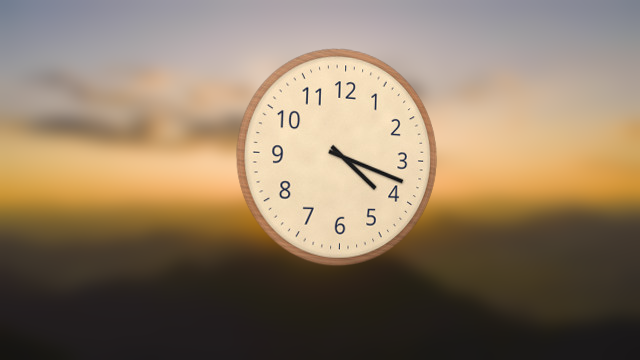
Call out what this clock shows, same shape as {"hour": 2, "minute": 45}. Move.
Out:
{"hour": 4, "minute": 18}
